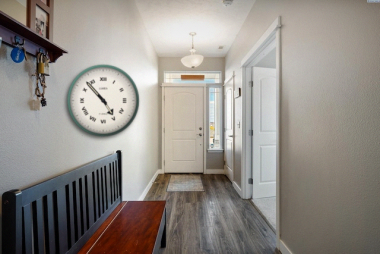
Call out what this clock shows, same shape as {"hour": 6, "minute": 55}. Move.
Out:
{"hour": 4, "minute": 53}
